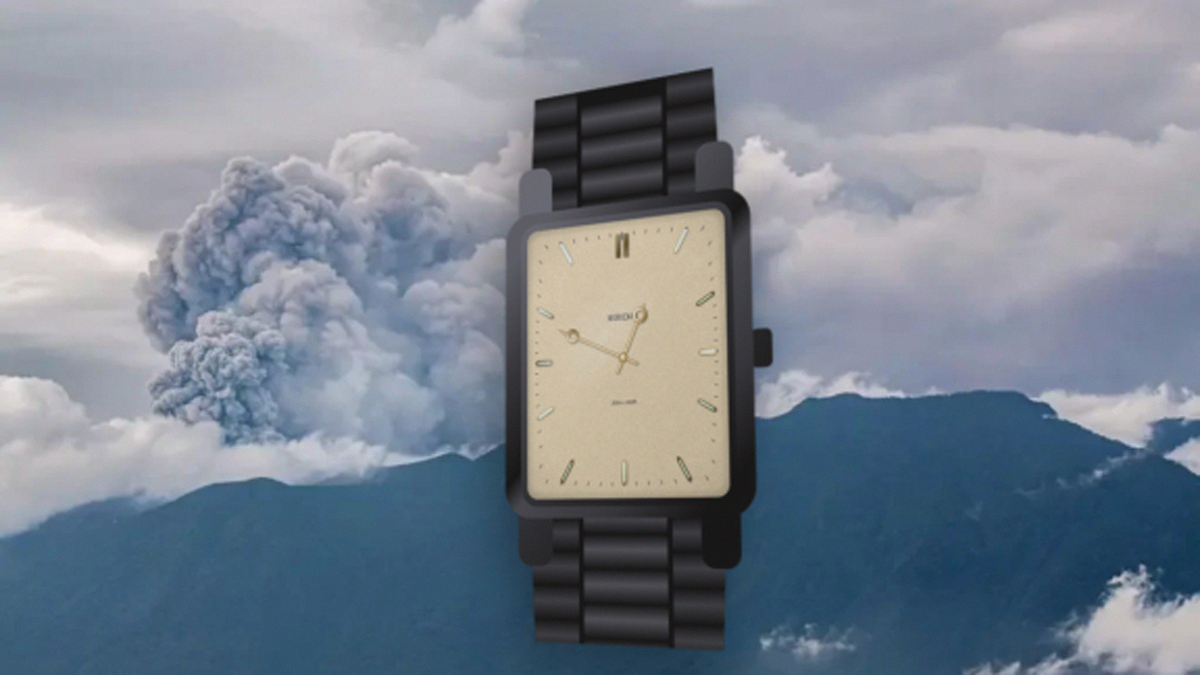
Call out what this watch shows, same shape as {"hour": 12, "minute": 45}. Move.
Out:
{"hour": 12, "minute": 49}
